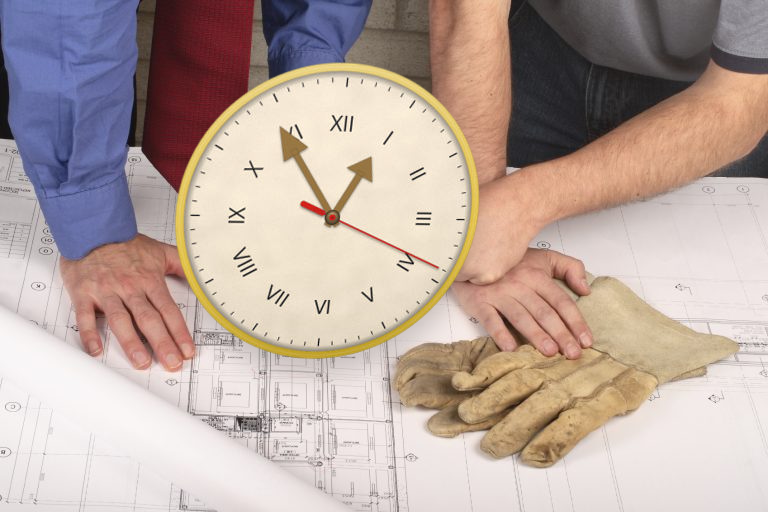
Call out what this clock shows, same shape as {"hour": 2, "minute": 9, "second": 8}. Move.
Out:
{"hour": 12, "minute": 54, "second": 19}
